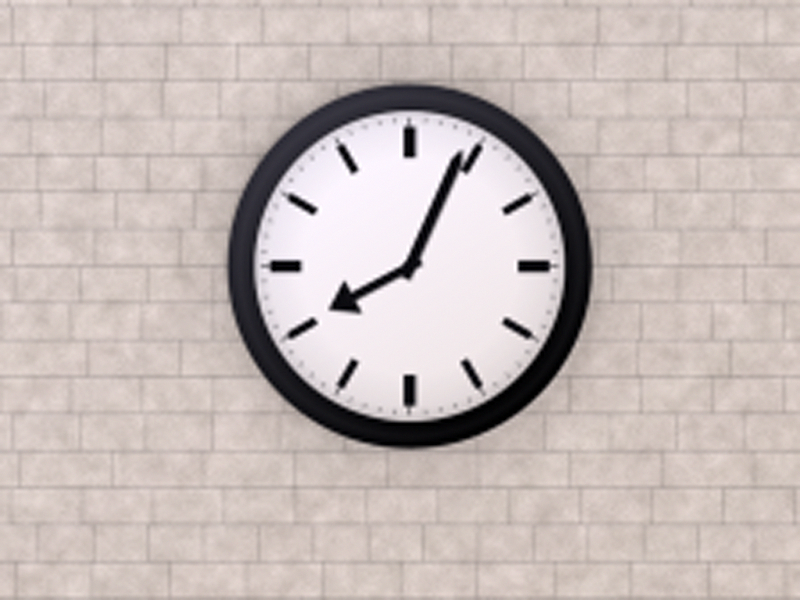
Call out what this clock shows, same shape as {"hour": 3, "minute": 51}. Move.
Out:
{"hour": 8, "minute": 4}
